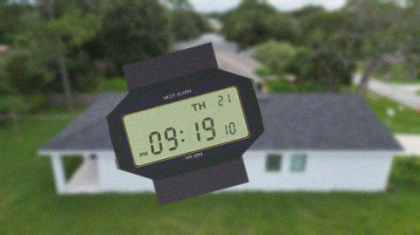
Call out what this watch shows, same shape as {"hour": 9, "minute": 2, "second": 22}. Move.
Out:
{"hour": 9, "minute": 19, "second": 10}
